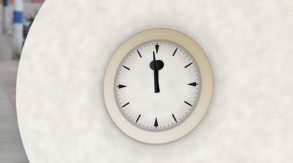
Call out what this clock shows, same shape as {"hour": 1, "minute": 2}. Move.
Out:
{"hour": 11, "minute": 59}
